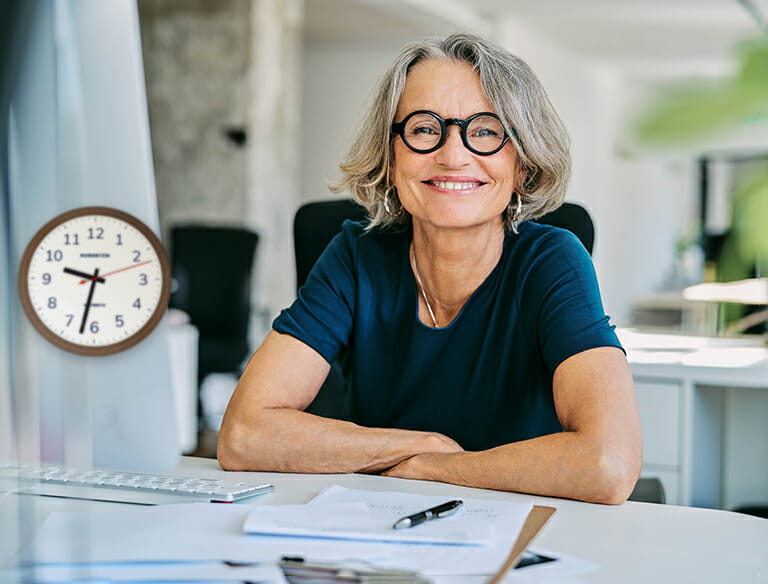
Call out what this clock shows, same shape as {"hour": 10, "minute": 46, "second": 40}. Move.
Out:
{"hour": 9, "minute": 32, "second": 12}
